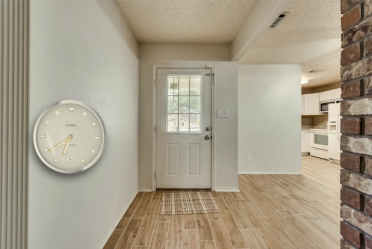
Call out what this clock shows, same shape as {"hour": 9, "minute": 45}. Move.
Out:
{"hour": 6, "minute": 39}
